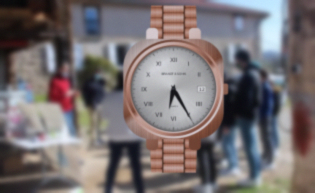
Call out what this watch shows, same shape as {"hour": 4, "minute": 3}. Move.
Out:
{"hour": 6, "minute": 25}
